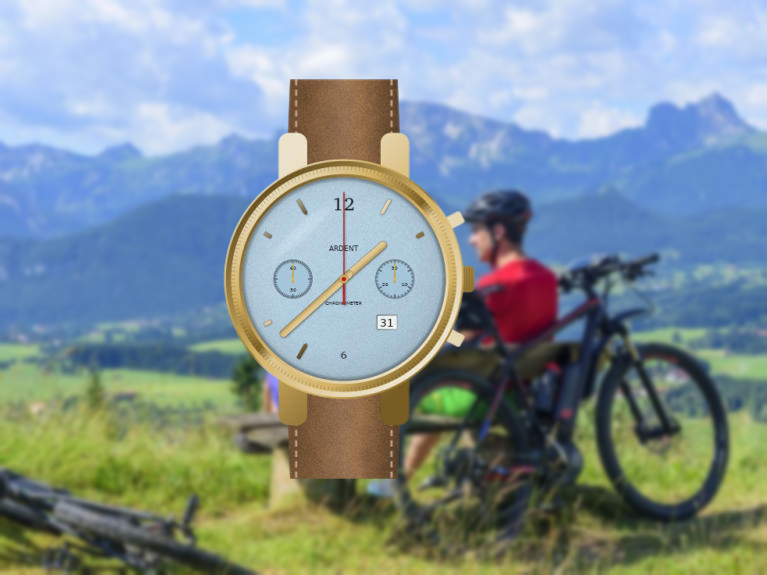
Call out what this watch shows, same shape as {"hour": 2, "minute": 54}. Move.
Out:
{"hour": 1, "minute": 38}
